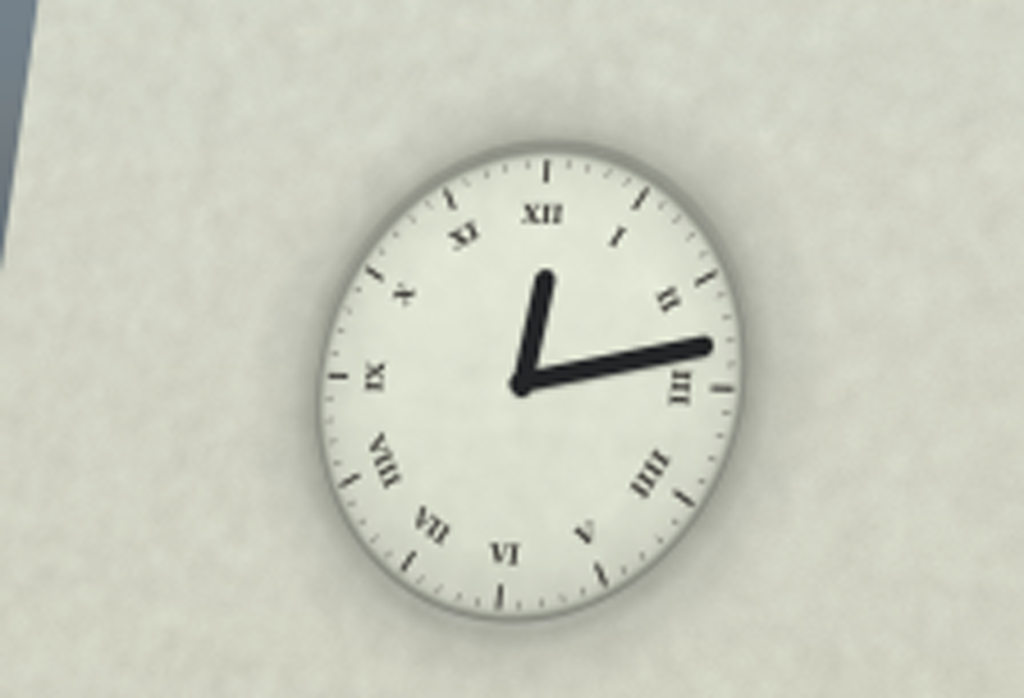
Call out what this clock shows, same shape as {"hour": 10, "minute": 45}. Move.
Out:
{"hour": 12, "minute": 13}
